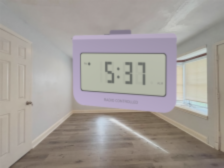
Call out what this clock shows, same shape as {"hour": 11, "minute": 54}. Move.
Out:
{"hour": 5, "minute": 37}
